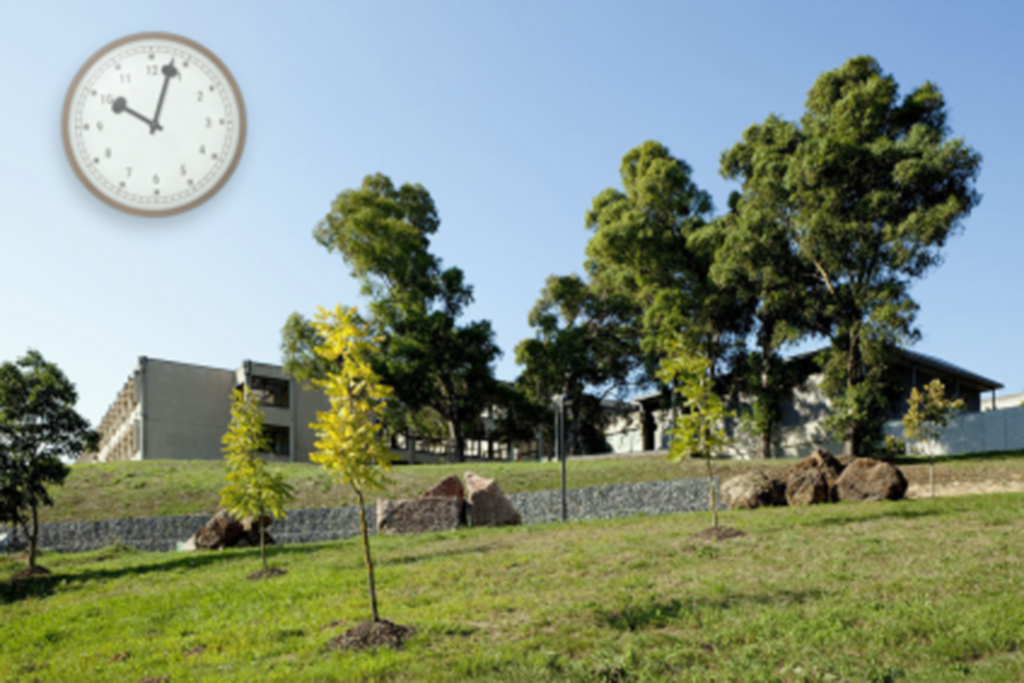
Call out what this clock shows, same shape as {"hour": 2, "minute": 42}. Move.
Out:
{"hour": 10, "minute": 3}
